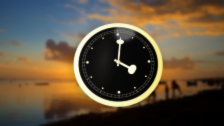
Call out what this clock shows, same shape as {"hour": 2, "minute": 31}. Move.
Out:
{"hour": 4, "minute": 1}
